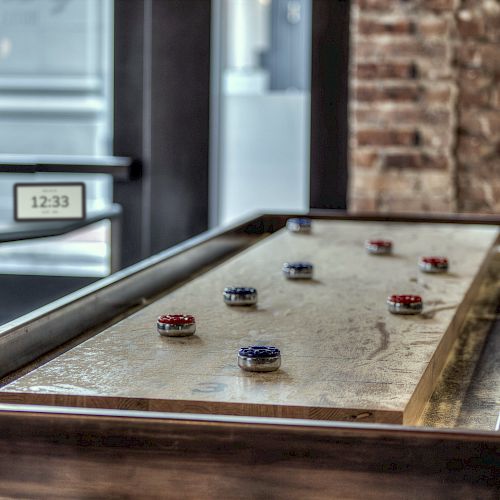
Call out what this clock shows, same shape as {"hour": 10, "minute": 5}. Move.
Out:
{"hour": 12, "minute": 33}
